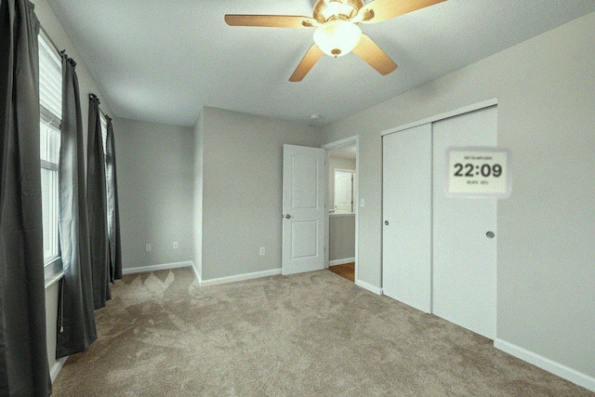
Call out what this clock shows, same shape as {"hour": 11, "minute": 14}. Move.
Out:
{"hour": 22, "minute": 9}
